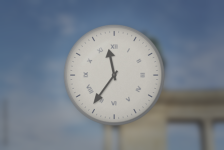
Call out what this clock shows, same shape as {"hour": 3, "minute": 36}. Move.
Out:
{"hour": 11, "minute": 36}
